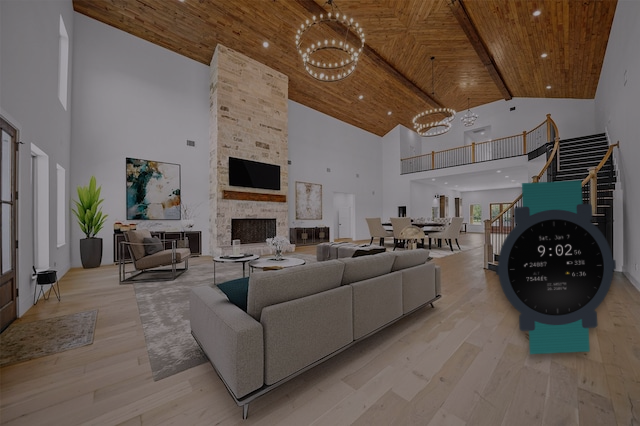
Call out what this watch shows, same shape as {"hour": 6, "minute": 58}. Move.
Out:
{"hour": 9, "minute": 2}
